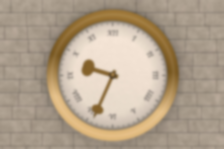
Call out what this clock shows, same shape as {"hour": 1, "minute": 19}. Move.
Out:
{"hour": 9, "minute": 34}
